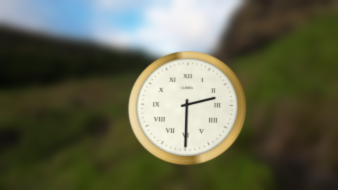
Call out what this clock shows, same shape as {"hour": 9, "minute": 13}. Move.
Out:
{"hour": 2, "minute": 30}
